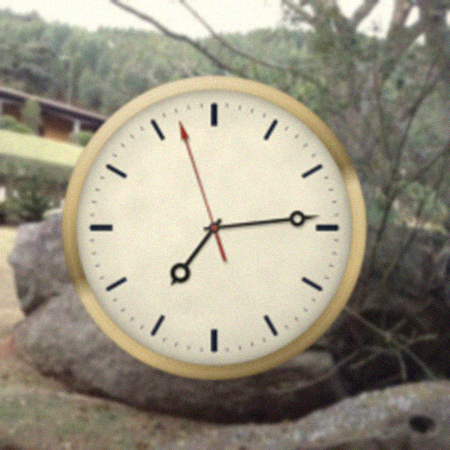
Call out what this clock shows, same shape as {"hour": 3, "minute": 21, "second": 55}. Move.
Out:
{"hour": 7, "minute": 13, "second": 57}
